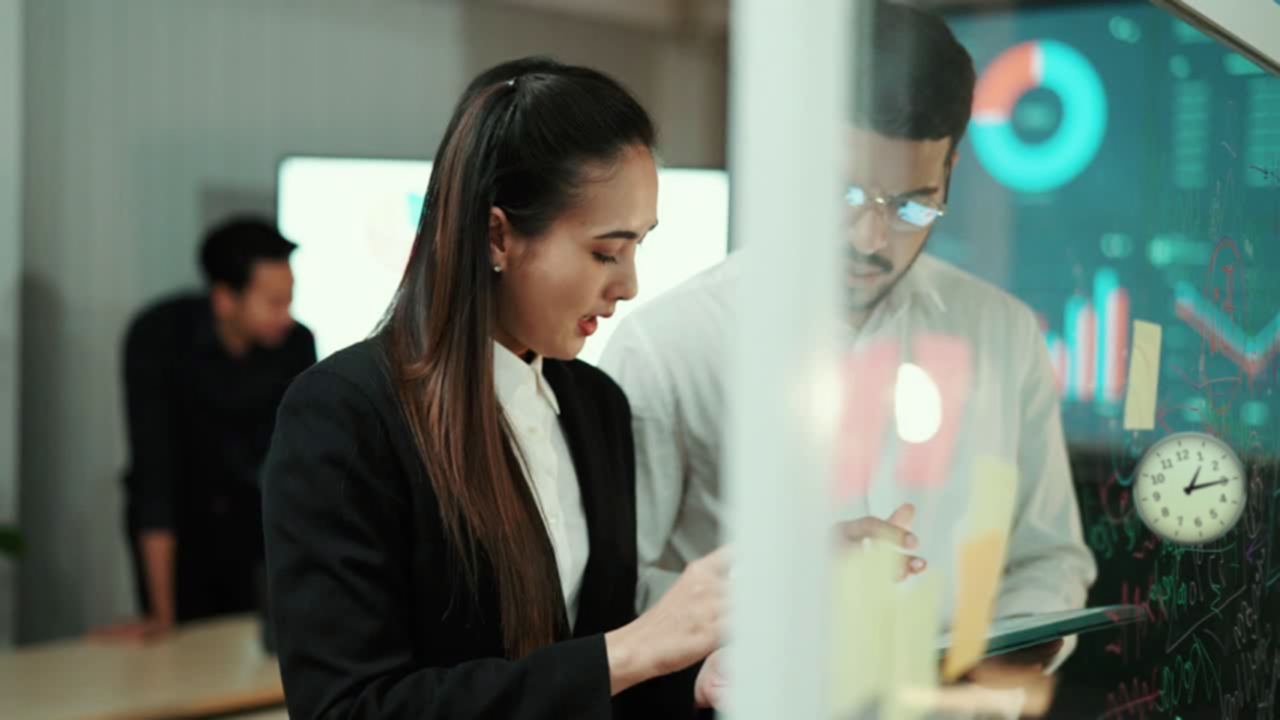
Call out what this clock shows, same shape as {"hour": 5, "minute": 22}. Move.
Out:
{"hour": 1, "minute": 15}
